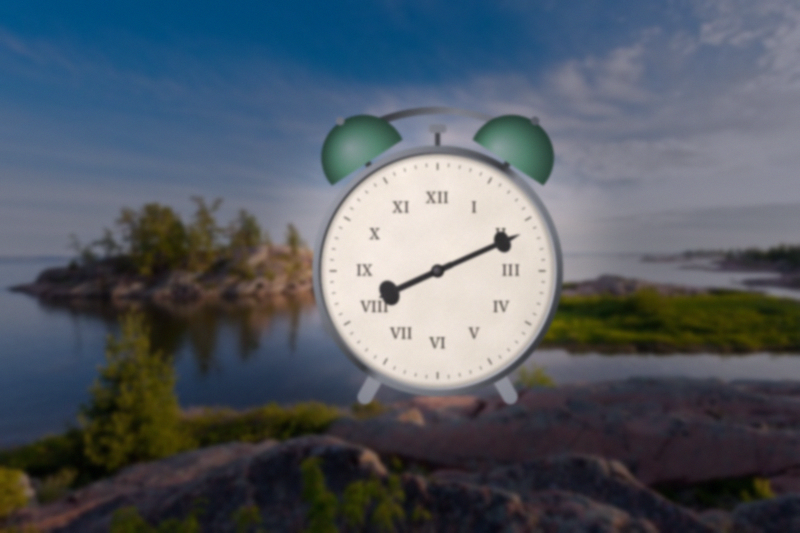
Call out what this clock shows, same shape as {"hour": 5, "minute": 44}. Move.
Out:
{"hour": 8, "minute": 11}
